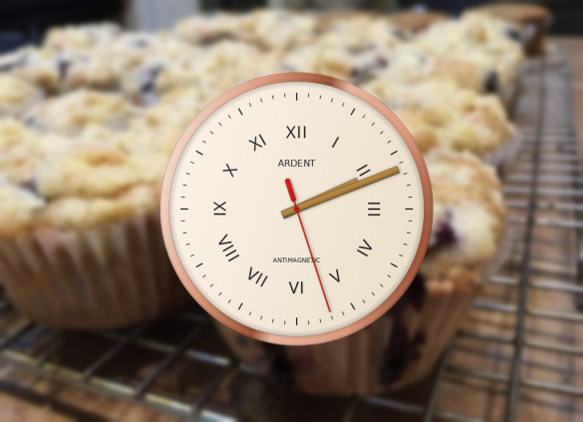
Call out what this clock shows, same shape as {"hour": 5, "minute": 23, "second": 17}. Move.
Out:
{"hour": 2, "minute": 11, "second": 27}
